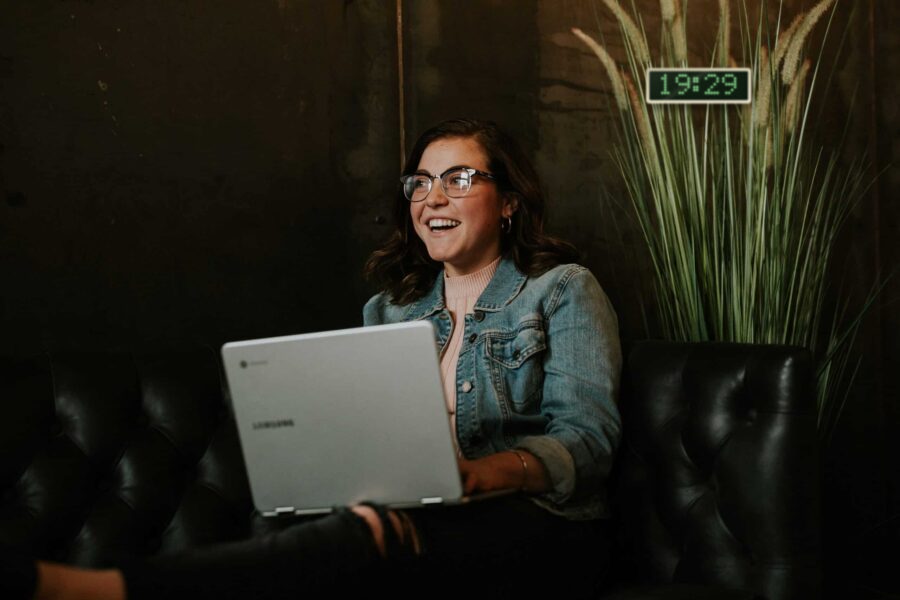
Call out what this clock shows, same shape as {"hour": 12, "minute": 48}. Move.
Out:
{"hour": 19, "minute": 29}
